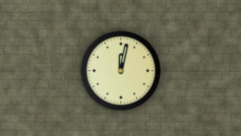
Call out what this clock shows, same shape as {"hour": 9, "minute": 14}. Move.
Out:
{"hour": 12, "minute": 2}
